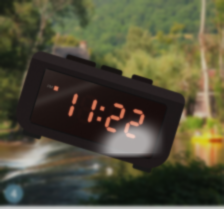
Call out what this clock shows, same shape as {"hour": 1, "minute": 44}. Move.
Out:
{"hour": 11, "minute": 22}
